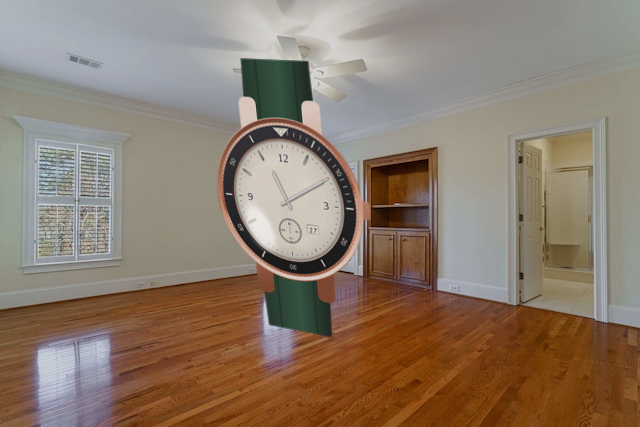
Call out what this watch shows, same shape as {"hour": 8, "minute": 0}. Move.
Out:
{"hour": 11, "minute": 10}
